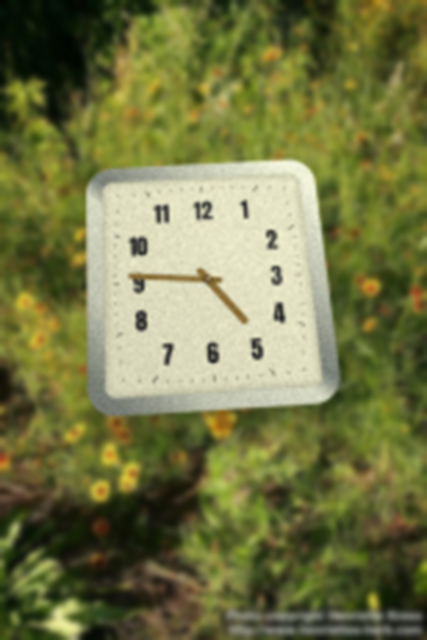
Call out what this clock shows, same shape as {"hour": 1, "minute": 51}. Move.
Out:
{"hour": 4, "minute": 46}
